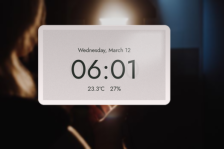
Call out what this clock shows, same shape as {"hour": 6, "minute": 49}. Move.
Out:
{"hour": 6, "minute": 1}
